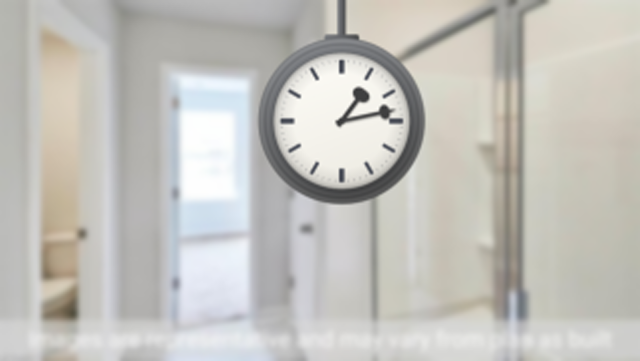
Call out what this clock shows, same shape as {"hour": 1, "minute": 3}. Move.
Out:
{"hour": 1, "minute": 13}
